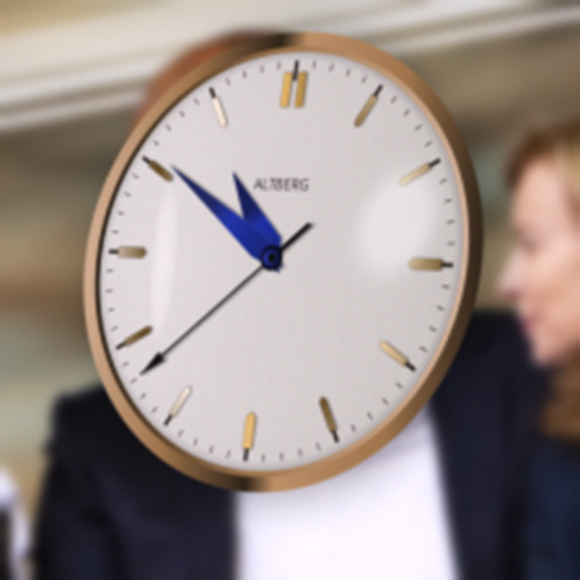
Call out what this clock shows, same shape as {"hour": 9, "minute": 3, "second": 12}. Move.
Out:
{"hour": 10, "minute": 50, "second": 38}
